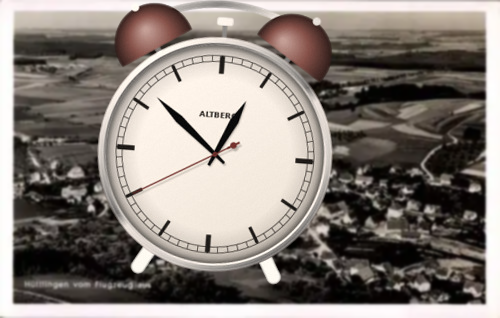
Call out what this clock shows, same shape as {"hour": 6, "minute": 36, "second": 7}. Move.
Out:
{"hour": 12, "minute": 51, "second": 40}
